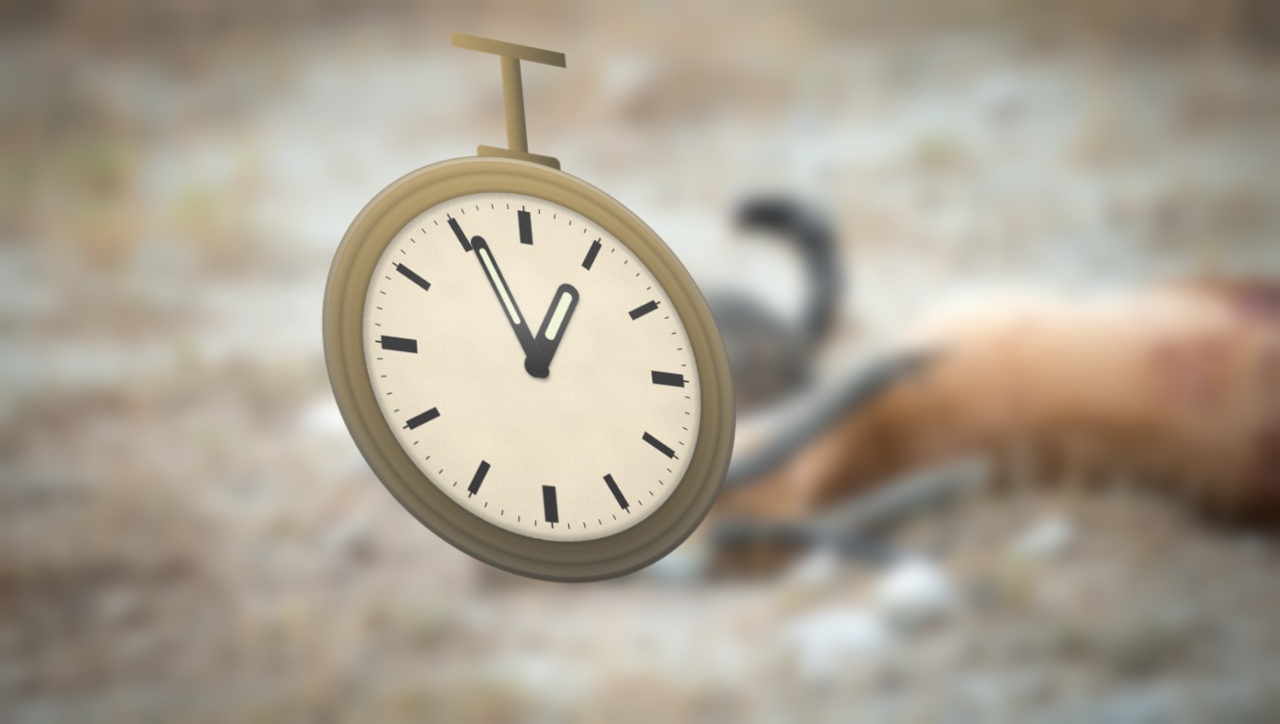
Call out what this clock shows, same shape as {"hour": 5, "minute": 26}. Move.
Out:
{"hour": 12, "minute": 56}
